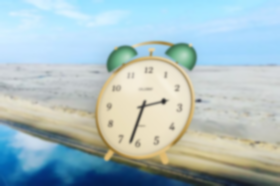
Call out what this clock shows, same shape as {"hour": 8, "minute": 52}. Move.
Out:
{"hour": 2, "minute": 32}
